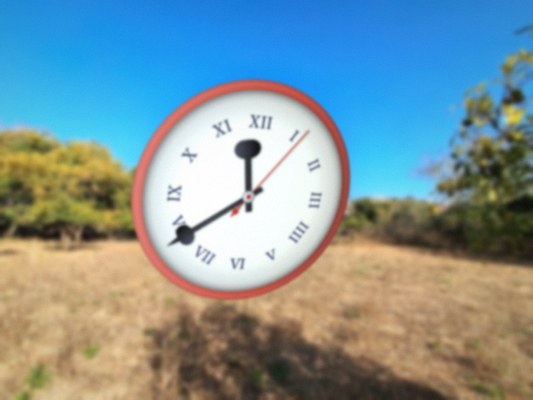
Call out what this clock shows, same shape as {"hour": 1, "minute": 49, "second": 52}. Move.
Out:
{"hour": 11, "minute": 39, "second": 6}
